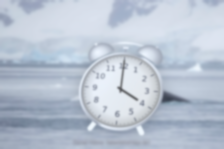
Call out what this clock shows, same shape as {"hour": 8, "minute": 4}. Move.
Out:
{"hour": 4, "minute": 0}
